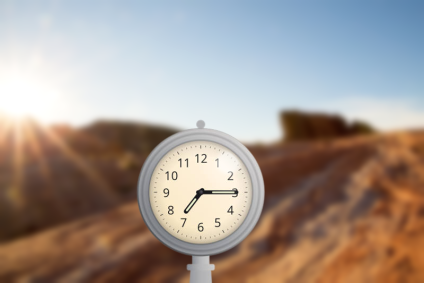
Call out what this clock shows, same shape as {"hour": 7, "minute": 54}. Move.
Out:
{"hour": 7, "minute": 15}
